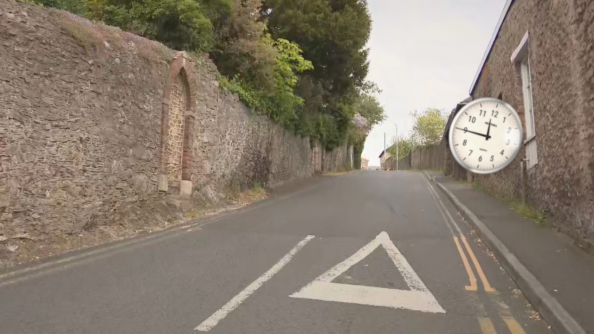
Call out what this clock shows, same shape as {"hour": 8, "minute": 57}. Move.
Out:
{"hour": 11, "minute": 45}
